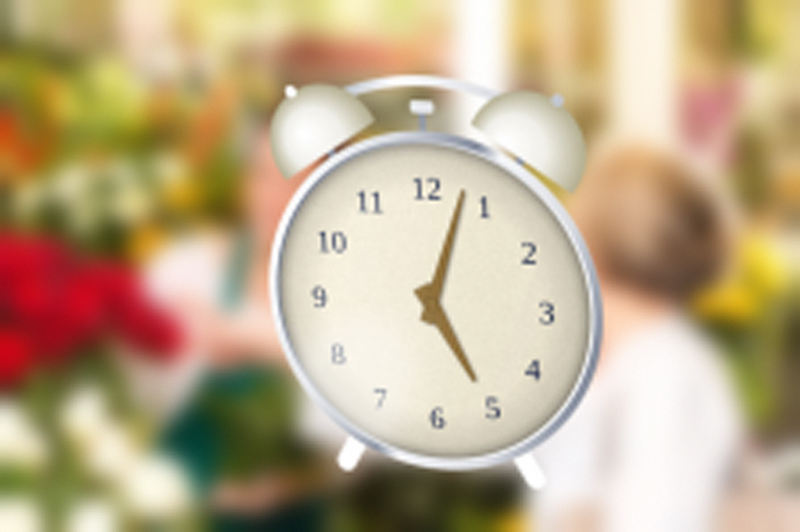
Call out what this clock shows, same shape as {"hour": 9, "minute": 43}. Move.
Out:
{"hour": 5, "minute": 3}
